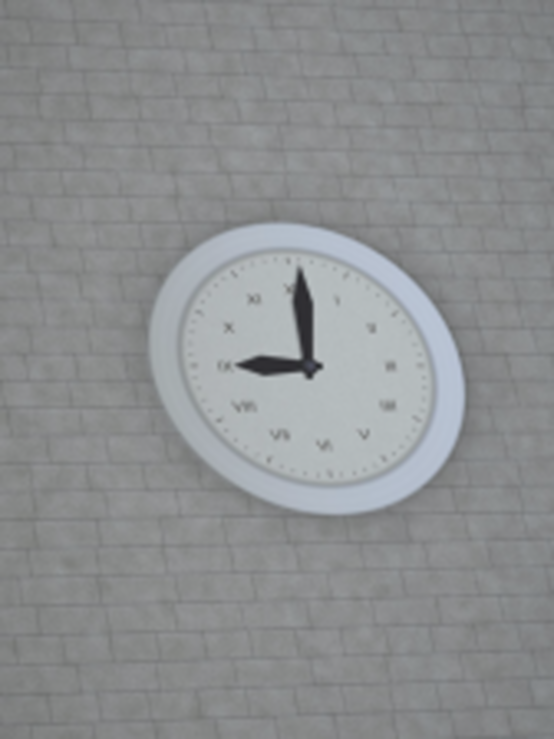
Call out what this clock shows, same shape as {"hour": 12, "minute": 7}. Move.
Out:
{"hour": 9, "minute": 1}
